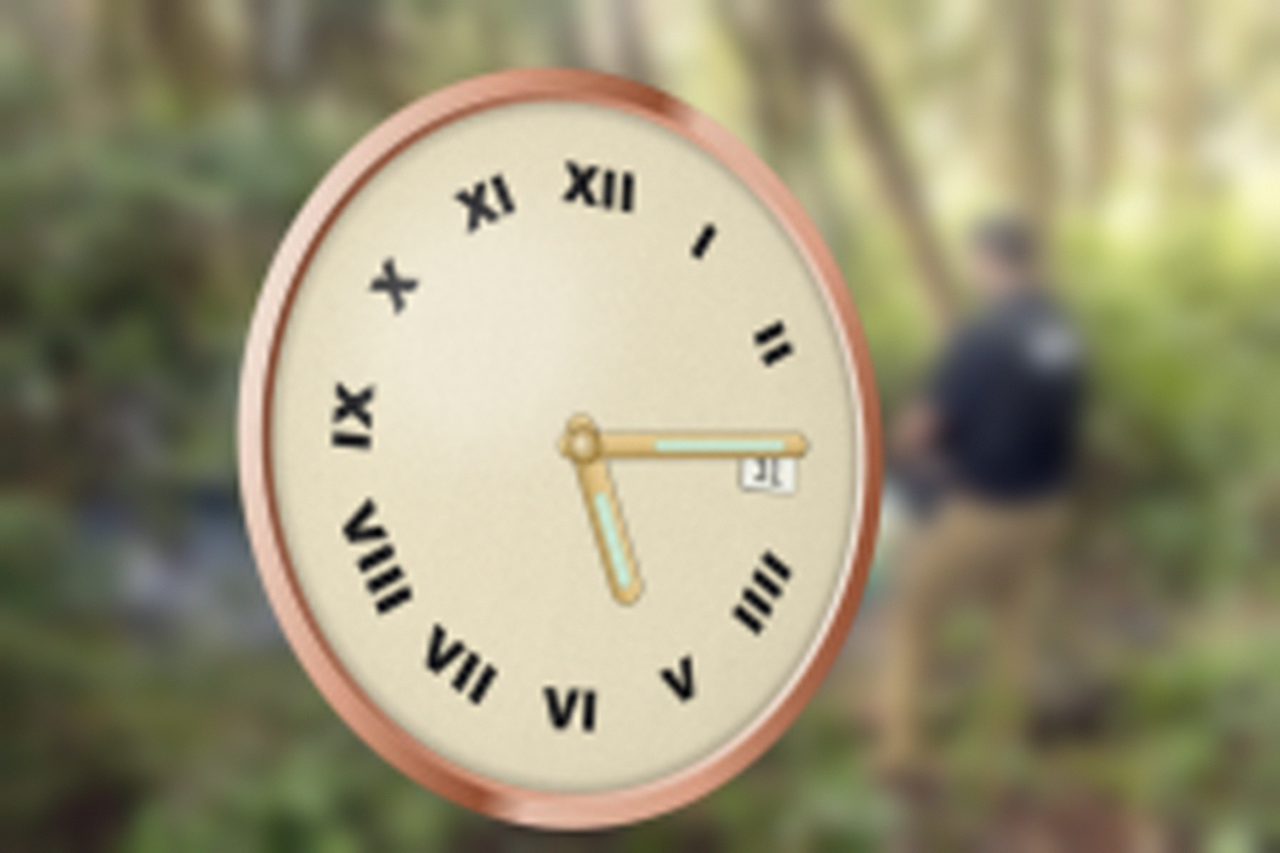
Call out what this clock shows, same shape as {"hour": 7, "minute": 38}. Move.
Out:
{"hour": 5, "minute": 14}
